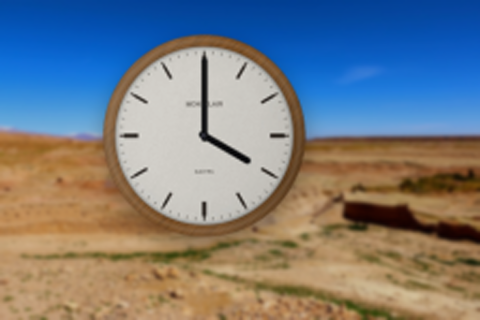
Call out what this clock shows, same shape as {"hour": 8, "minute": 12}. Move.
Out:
{"hour": 4, "minute": 0}
